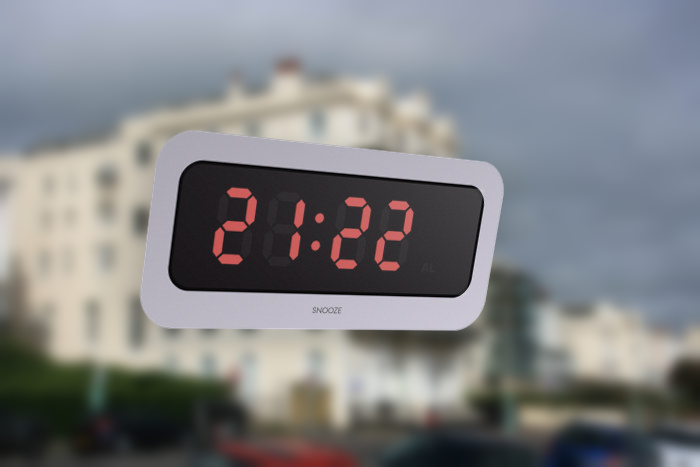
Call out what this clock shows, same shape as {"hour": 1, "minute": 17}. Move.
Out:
{"hour": 21, "minute": 22}
